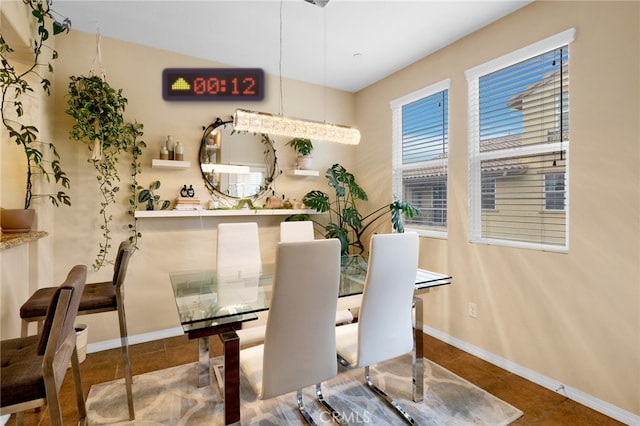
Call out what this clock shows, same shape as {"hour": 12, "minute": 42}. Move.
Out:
{"hour": 0, "minute": 12}
